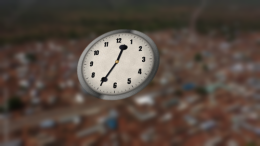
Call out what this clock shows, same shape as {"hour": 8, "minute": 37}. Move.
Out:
{"hour": 12, "minute": 35}
